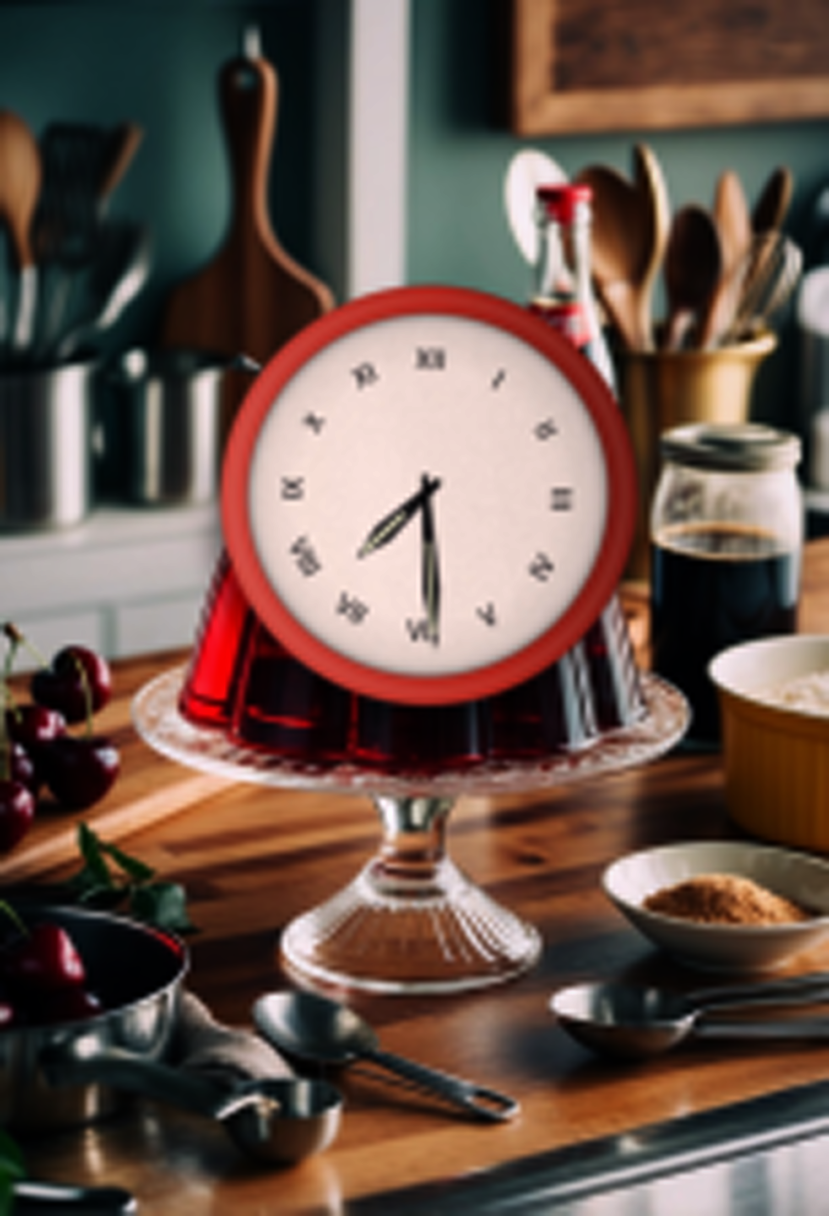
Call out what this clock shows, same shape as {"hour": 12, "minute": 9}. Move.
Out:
{"hour": 7, "minute": 29}
